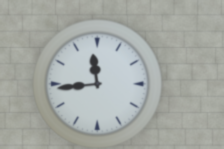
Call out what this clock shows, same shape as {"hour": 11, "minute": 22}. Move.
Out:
{"hour": 11, "minute": 44}
